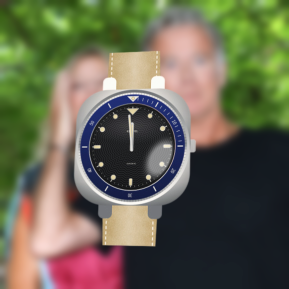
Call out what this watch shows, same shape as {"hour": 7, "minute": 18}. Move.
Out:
{"hour": 11, "minute": 59}
